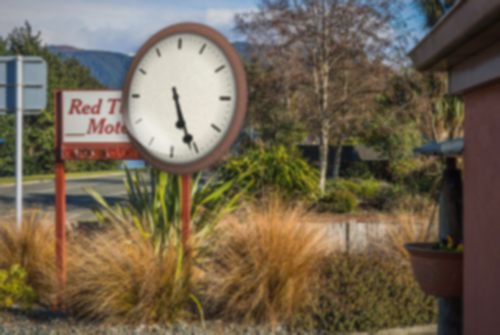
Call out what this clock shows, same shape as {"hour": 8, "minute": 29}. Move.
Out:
{"hour": 5, "minute": 26}
